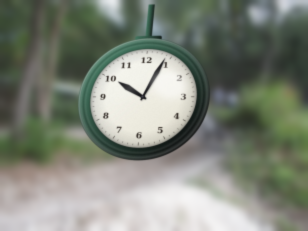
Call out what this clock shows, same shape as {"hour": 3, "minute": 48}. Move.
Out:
{"hour": 10, "minute": 4}
